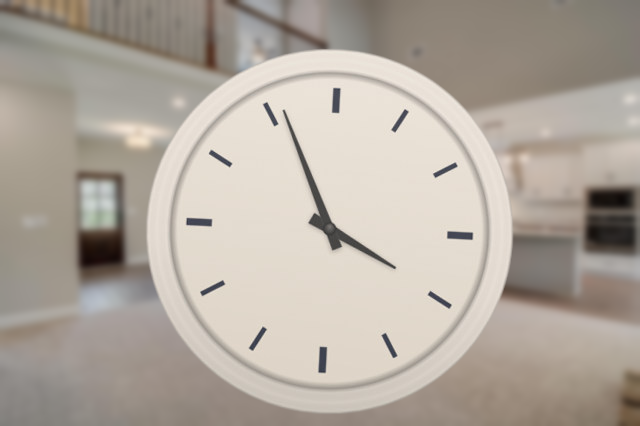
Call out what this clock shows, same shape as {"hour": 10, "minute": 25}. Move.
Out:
{"hour": 3, "minute": 56}
